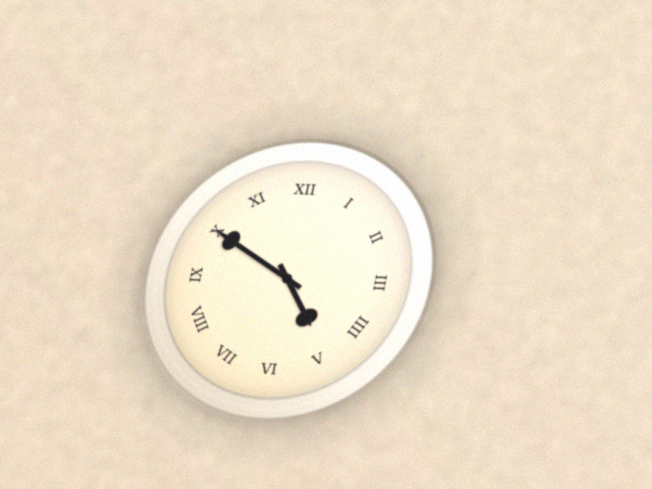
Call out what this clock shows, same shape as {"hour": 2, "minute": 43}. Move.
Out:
{"hour": 4, "minute": 50}
